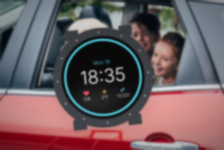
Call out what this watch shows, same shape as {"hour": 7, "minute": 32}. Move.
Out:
{"hour": 18, "minute": 35}
